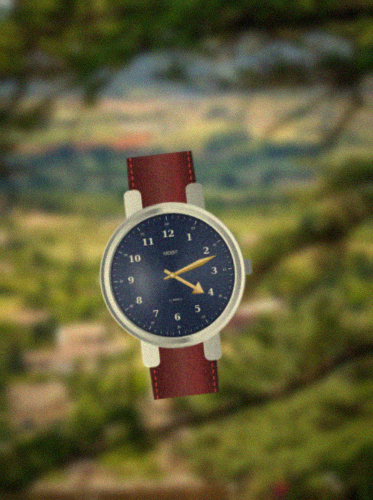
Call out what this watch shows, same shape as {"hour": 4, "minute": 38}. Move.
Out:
{"hour": 4, "minute": 12}
